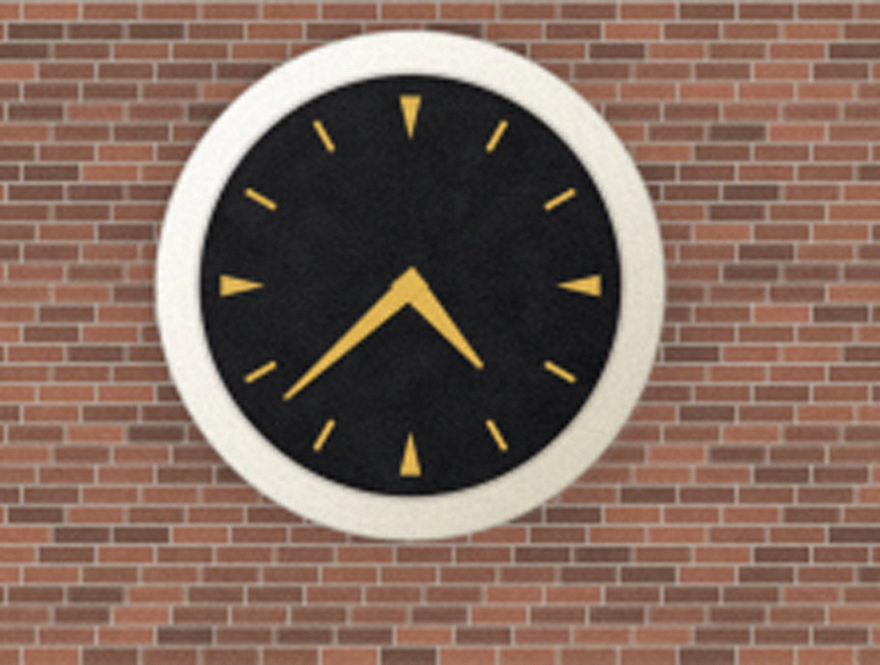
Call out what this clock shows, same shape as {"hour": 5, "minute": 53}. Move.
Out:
{"hour": 4, "minute": 38}
